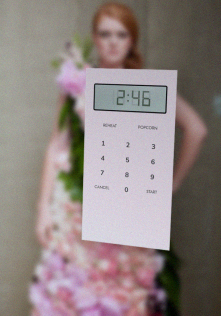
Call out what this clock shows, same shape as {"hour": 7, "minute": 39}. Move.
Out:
{"hour": 2, "minute": 46}
